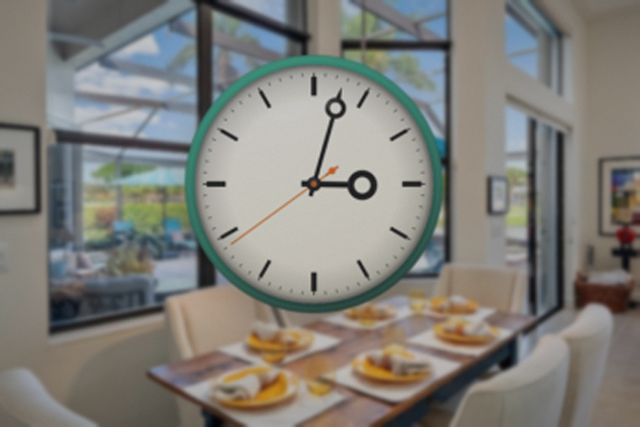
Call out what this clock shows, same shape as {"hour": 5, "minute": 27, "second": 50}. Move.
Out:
{"hour": 3, "minute": 2, "second": 39}
